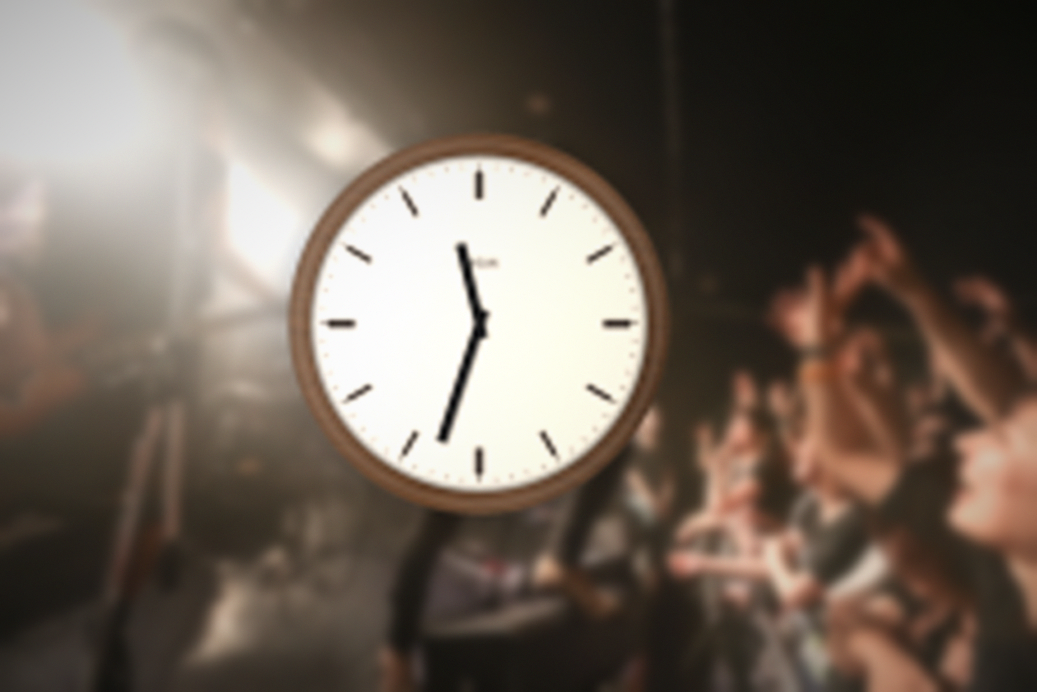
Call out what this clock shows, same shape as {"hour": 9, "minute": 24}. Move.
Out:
{"hour": 11, "minute": 33}
